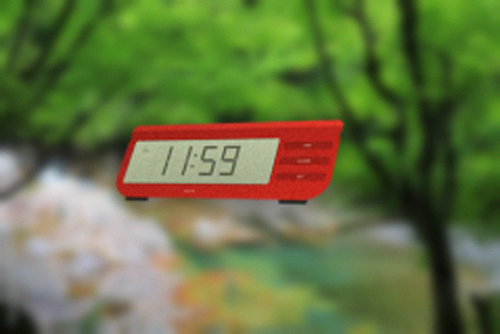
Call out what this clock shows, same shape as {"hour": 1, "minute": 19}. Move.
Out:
{"hour": 11, "minute": 59}
